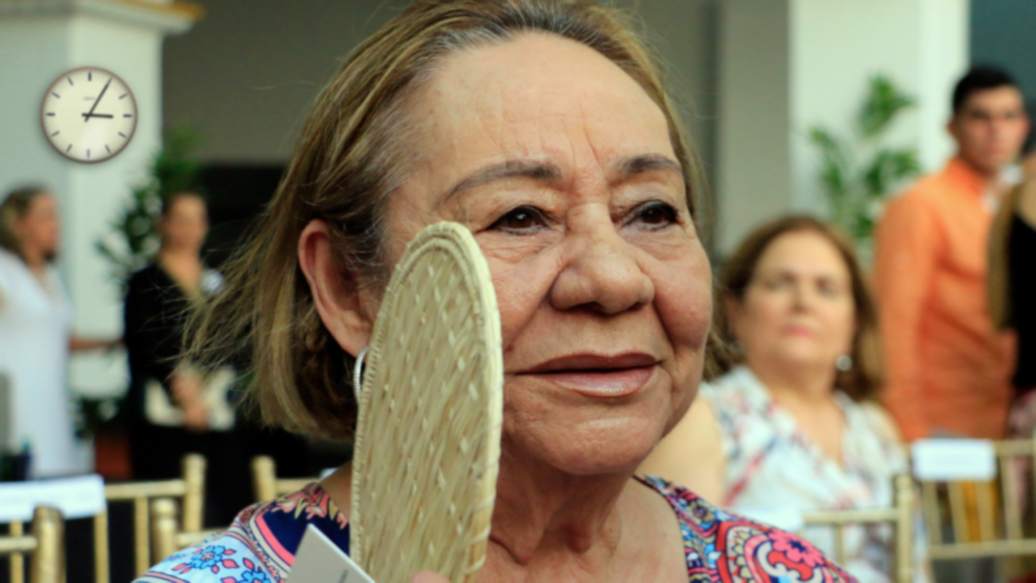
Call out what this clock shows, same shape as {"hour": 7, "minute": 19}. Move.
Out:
{"hour": 3, "minute": 5}
